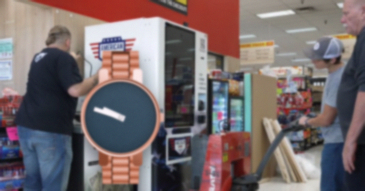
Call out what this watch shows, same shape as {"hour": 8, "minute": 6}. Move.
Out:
{"hour": 9, "minute": 48}
